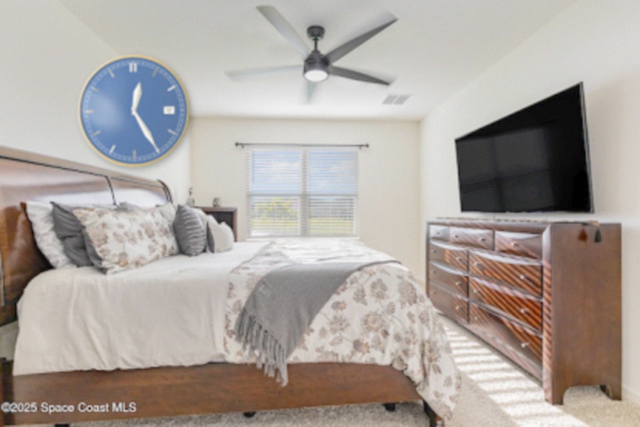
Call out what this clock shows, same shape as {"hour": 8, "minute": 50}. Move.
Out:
{"hour": 12, "minute": 25}
